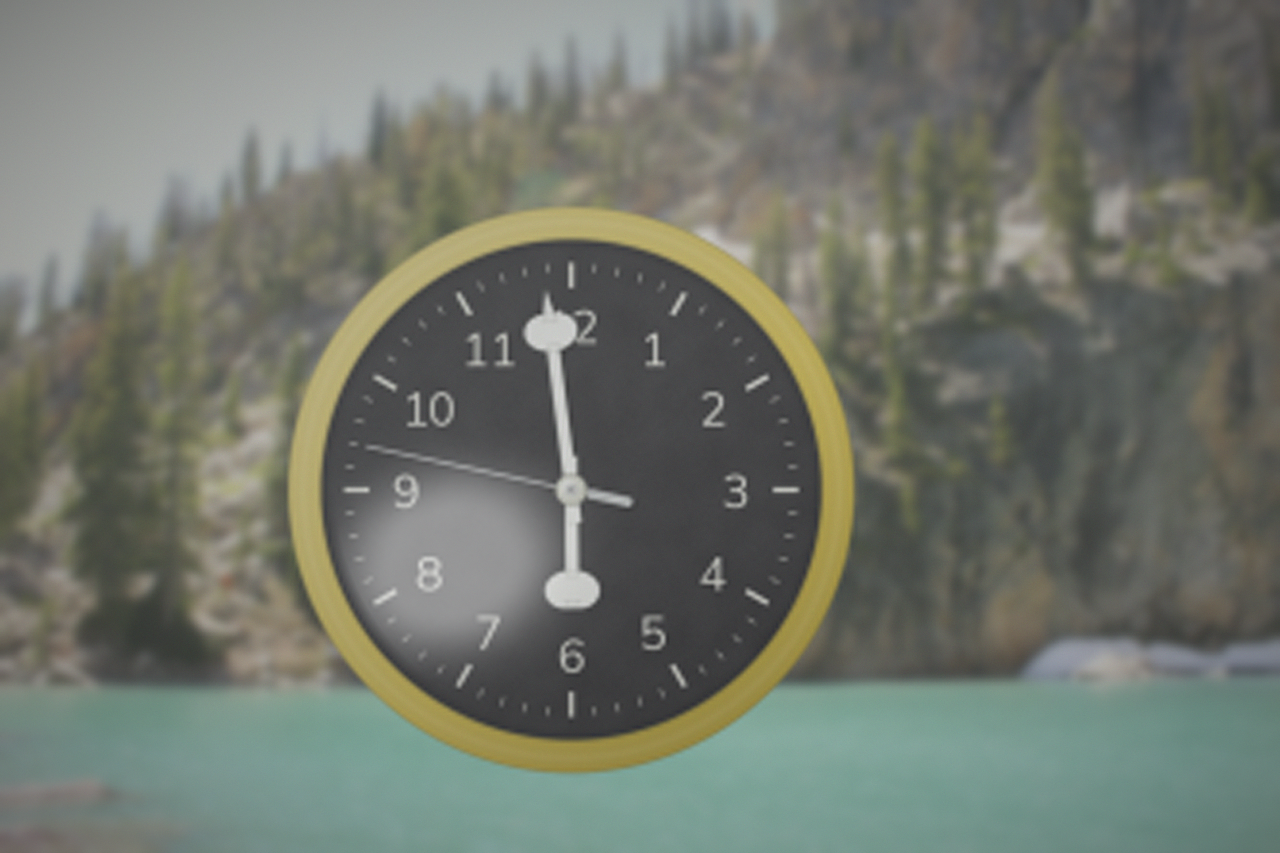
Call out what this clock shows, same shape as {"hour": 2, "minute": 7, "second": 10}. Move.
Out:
{"hour": 5, "minute": 58, "second": 47}
